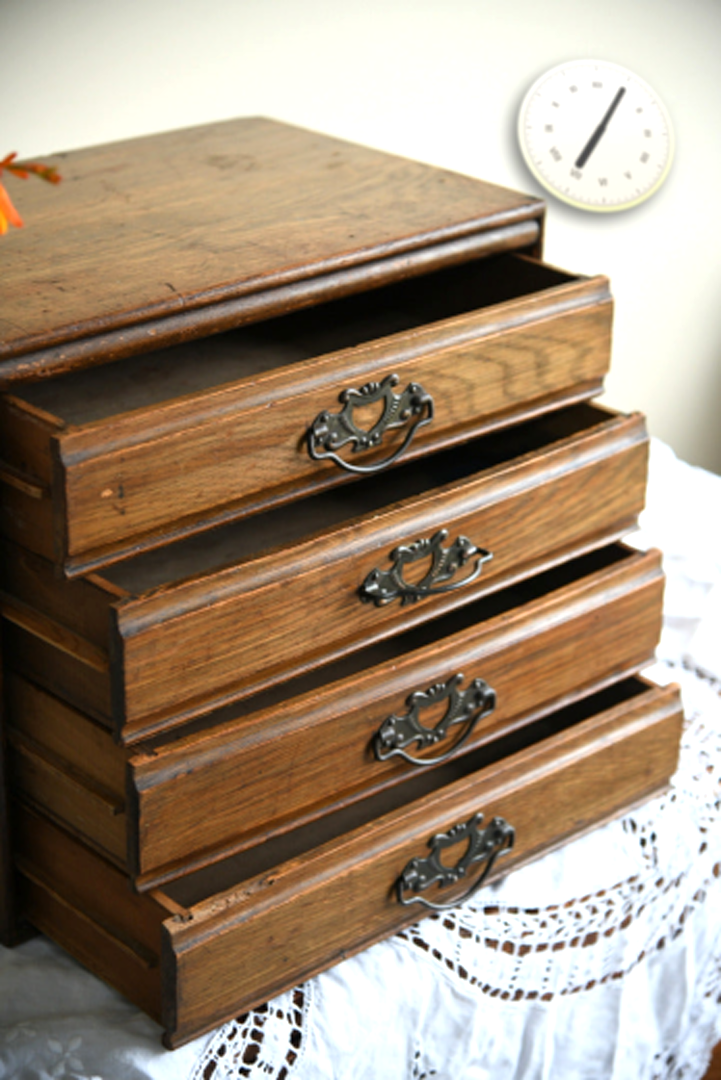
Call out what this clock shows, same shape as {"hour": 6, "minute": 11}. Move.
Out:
{"hour": 7, "minute": 5}
